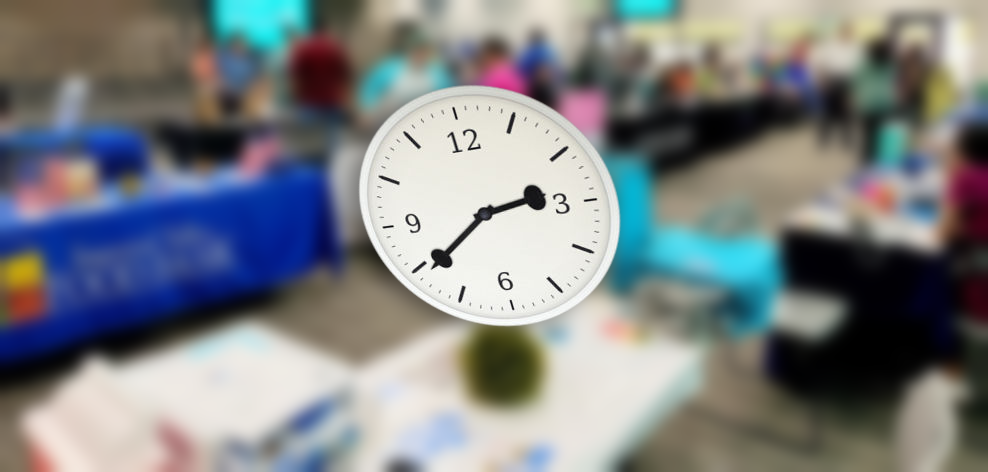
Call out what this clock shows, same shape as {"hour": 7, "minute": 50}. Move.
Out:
{"hour": 2, "minute": 39}
